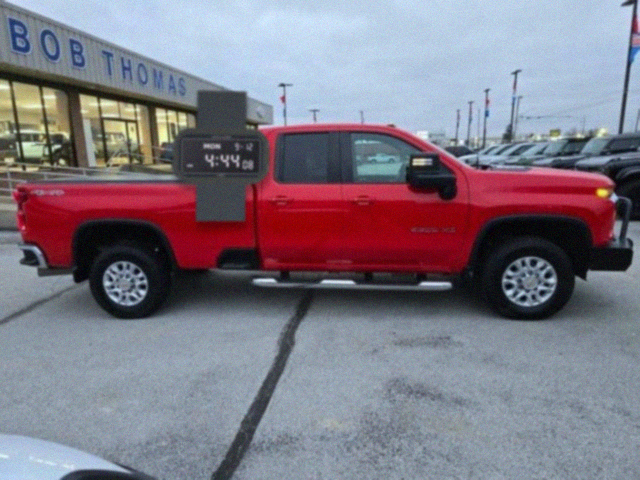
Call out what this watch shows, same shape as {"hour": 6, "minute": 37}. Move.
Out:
{"hour": 4, "minute": 44}
